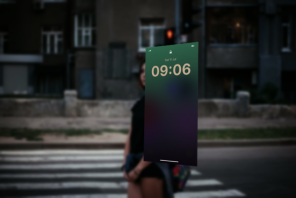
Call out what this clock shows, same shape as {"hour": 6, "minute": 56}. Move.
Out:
{"hour": 9, "minute": 6}
